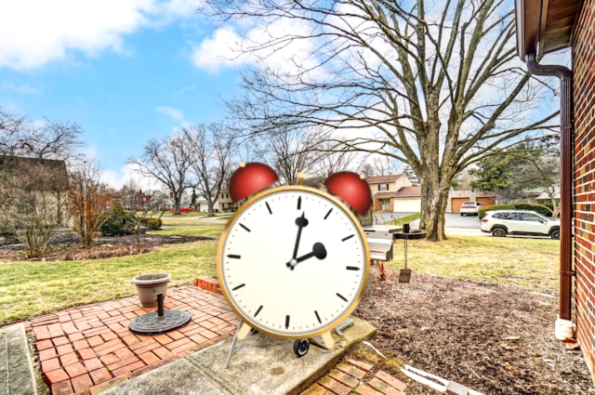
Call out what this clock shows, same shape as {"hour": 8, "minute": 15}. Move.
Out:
{"hour": 2, "minute": 1}
